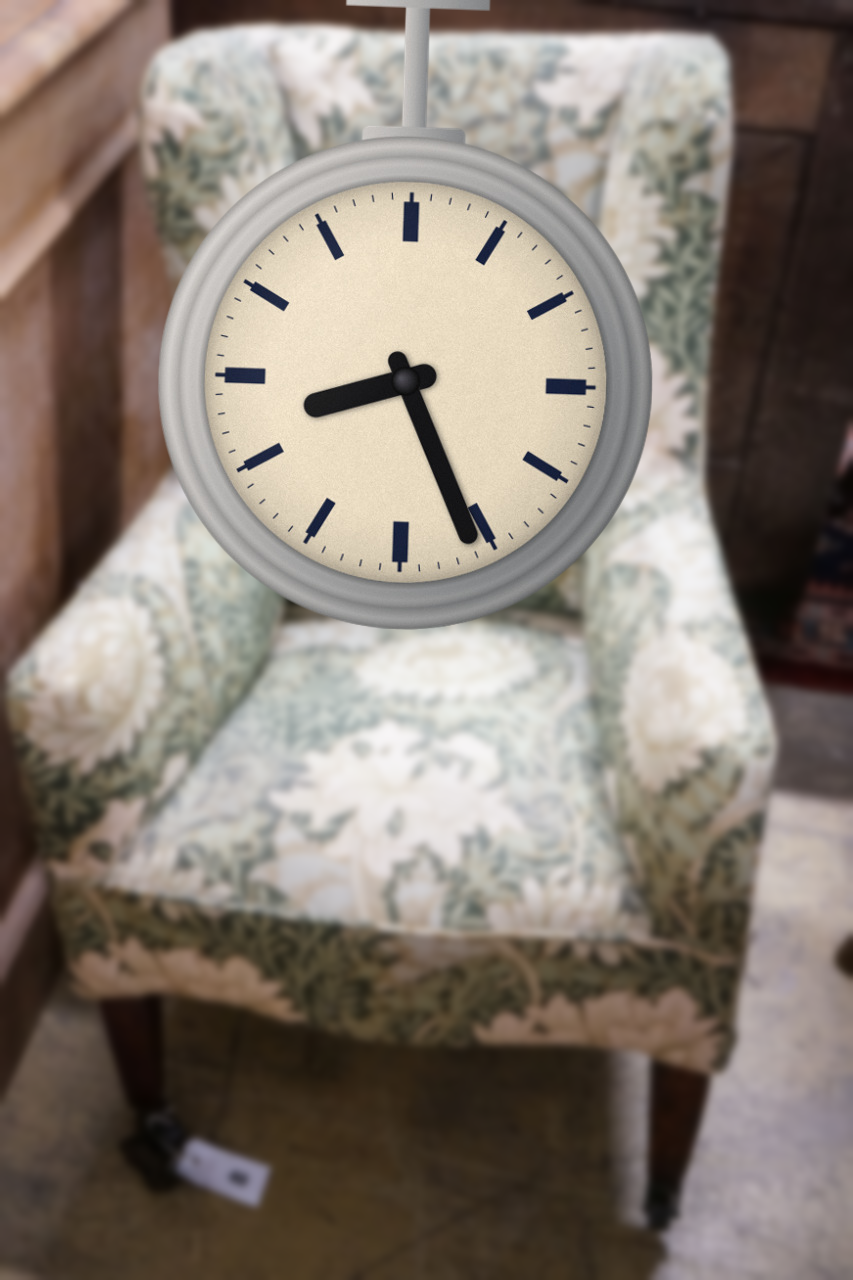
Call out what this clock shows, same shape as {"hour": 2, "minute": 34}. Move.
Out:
{"hour": 8, "minute": 26}
